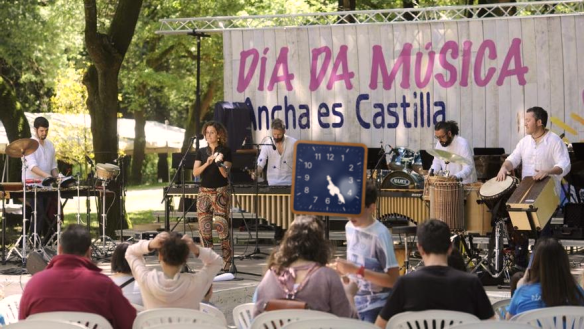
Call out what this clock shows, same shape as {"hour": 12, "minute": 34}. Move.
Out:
{"hour": 5, "minute": 24}
